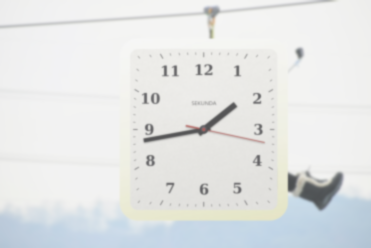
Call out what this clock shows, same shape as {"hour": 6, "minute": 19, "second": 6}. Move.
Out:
{"hour": 1, "minute": 43, "second": 17}
